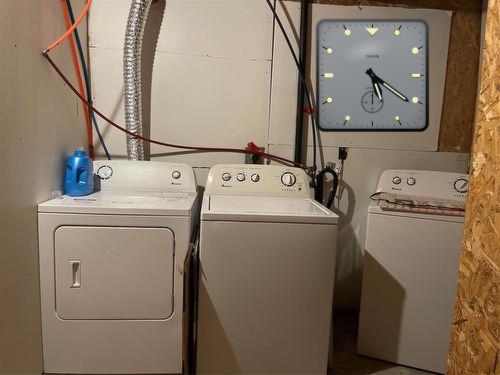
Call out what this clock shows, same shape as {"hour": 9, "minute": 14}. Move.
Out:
{"hour": 5, "minute": 21}
